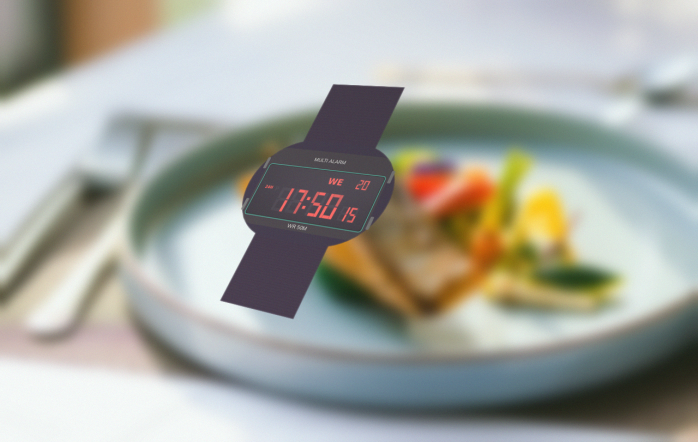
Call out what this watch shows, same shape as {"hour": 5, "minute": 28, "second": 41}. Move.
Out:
{"hour": 17, "minute": 50, "second": 15}
